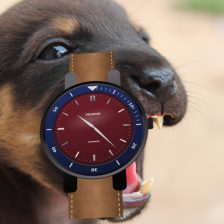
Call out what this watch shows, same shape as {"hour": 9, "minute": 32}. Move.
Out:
{"hour": 10, "minute": 23}
